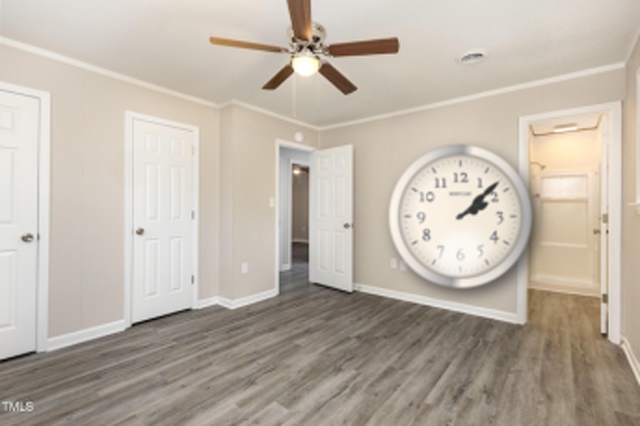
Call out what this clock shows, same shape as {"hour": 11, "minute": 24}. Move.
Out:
{"hour": 2, "minute": 8}
